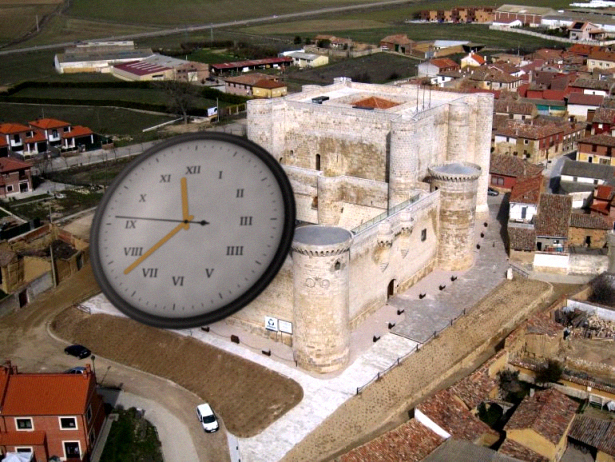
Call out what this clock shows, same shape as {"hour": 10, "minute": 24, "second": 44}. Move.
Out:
{"hour": 11, "minute": 37, "second": 46}
